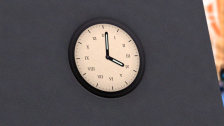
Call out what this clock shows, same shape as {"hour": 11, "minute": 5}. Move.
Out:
{"hour": 4, "minute": 1}
